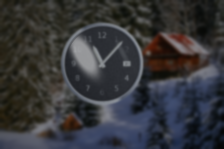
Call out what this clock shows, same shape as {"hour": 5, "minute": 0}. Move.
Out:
{"hour": 11, "minute": 7}
